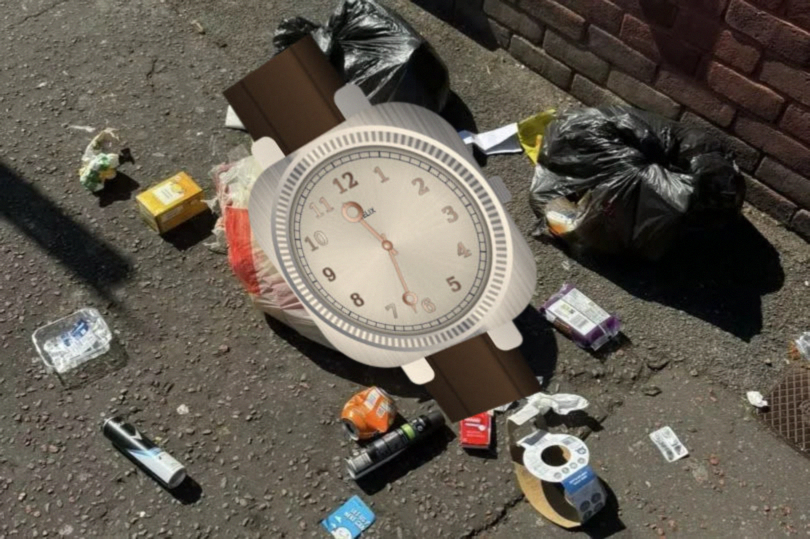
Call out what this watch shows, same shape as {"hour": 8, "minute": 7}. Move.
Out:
{"hour": 11, "minute": 32}
